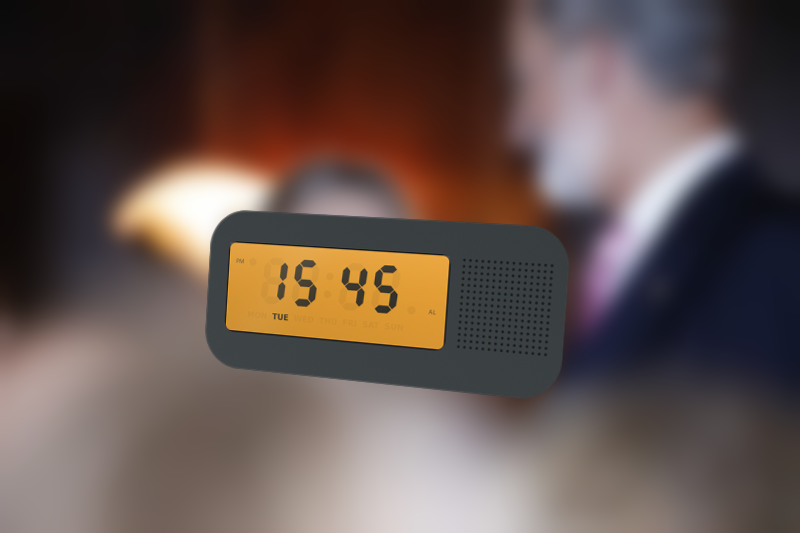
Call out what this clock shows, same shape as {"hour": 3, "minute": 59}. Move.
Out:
{"hour": 15, "minute": 45}
